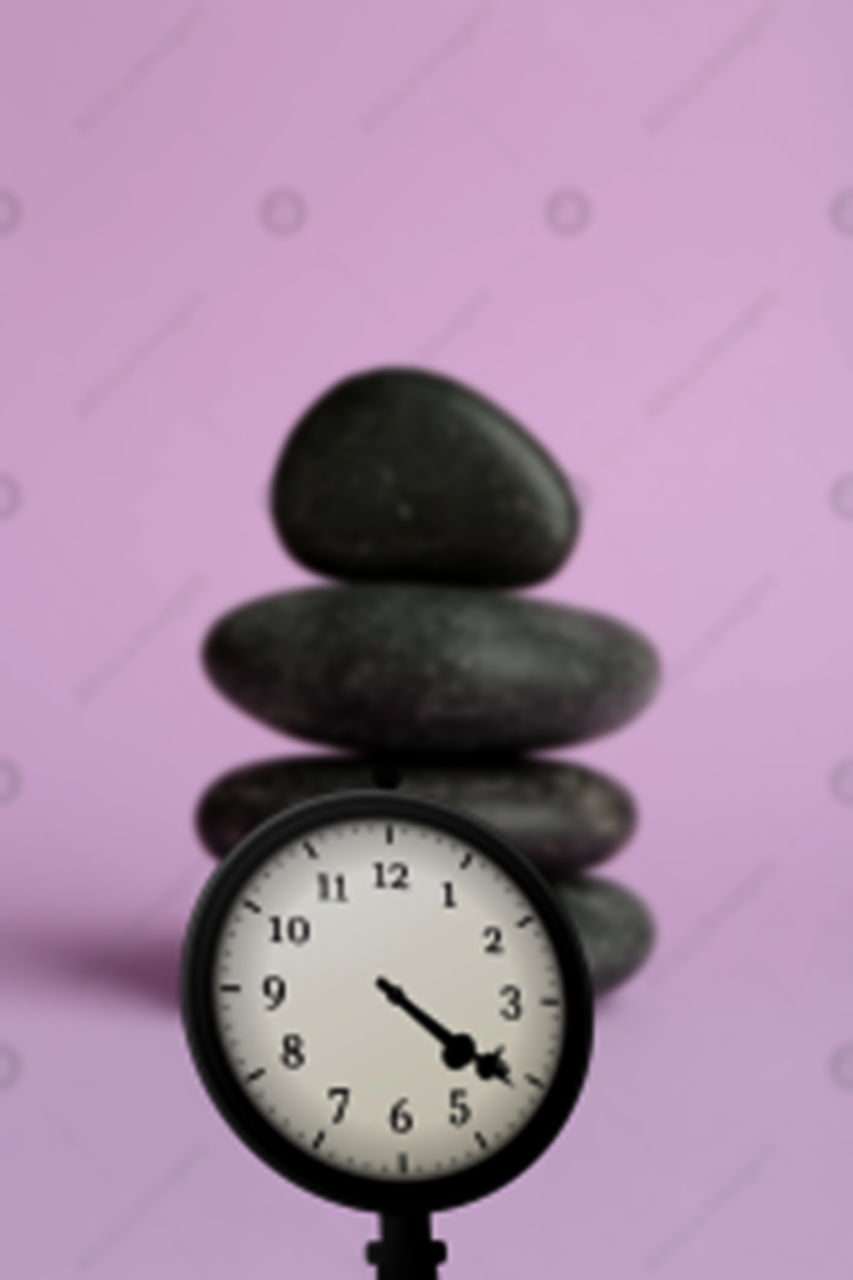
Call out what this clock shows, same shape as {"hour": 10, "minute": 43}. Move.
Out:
{"hour": 4, "minute": 21}
